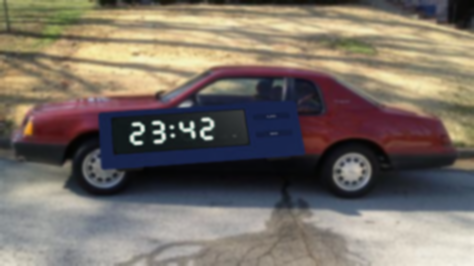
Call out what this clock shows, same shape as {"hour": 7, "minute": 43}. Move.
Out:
{"hour": 23, "minute": 42}
